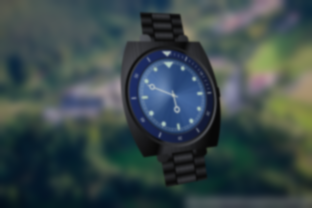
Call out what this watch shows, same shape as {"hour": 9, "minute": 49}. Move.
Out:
{"hour": 5, "minute": 49}
